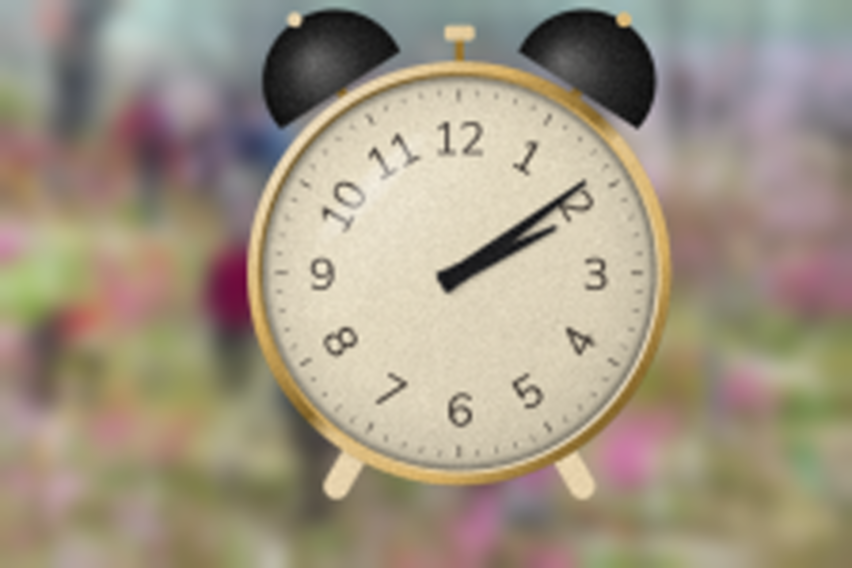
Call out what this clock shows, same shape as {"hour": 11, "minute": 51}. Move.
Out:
{"hour": 2, "minute": 9}
